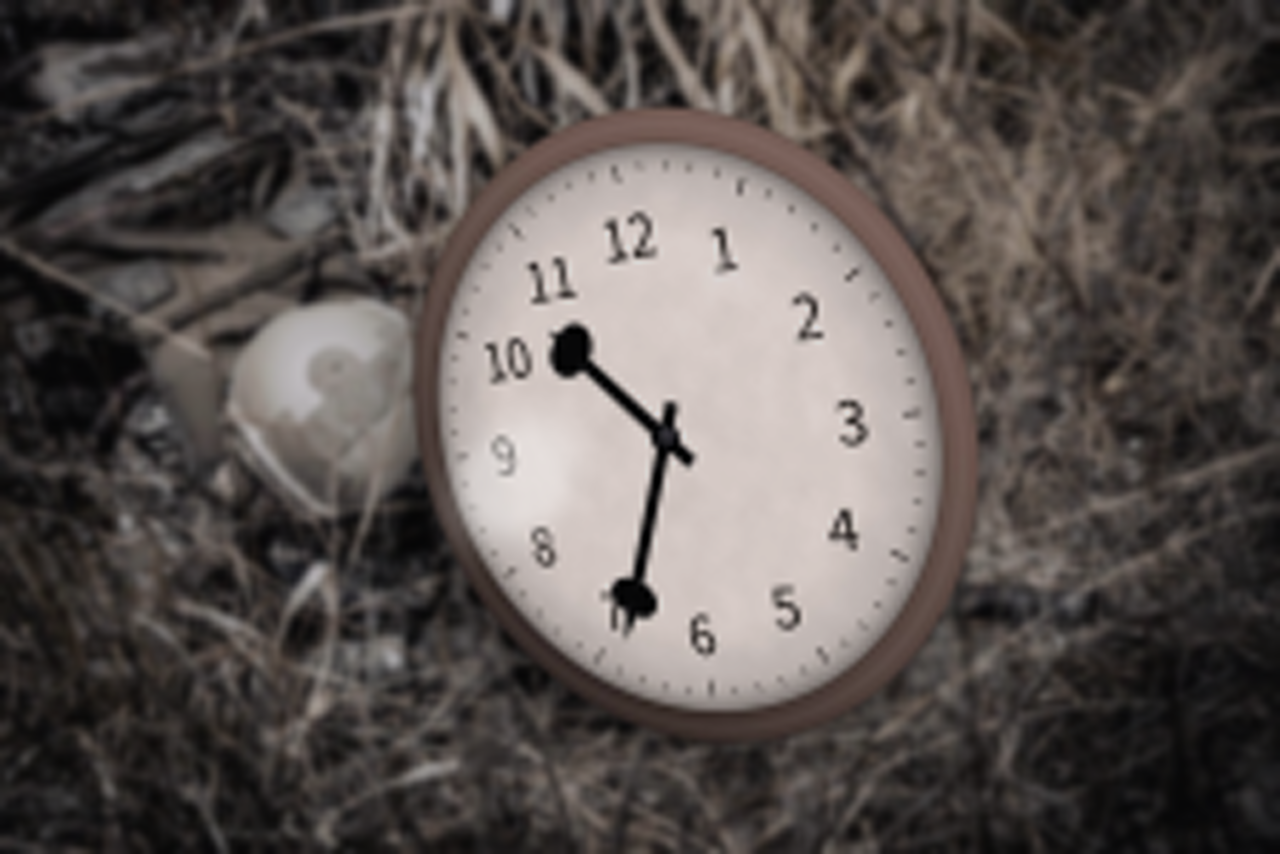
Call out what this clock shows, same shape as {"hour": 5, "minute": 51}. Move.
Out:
{"hour": 10, "minute": 34}
